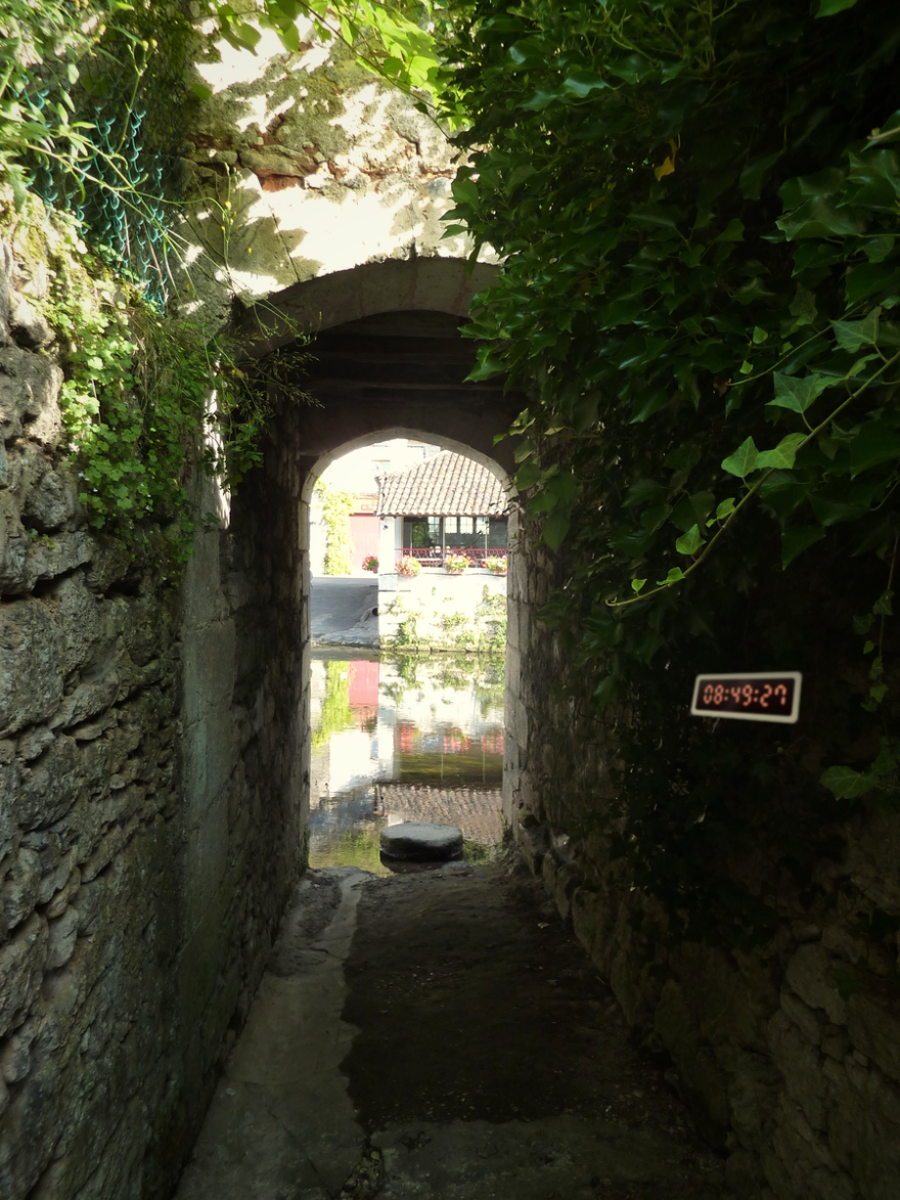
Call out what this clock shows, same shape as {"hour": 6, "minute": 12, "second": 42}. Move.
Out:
{"hour": 8, "minute": 49, "second": 27}
